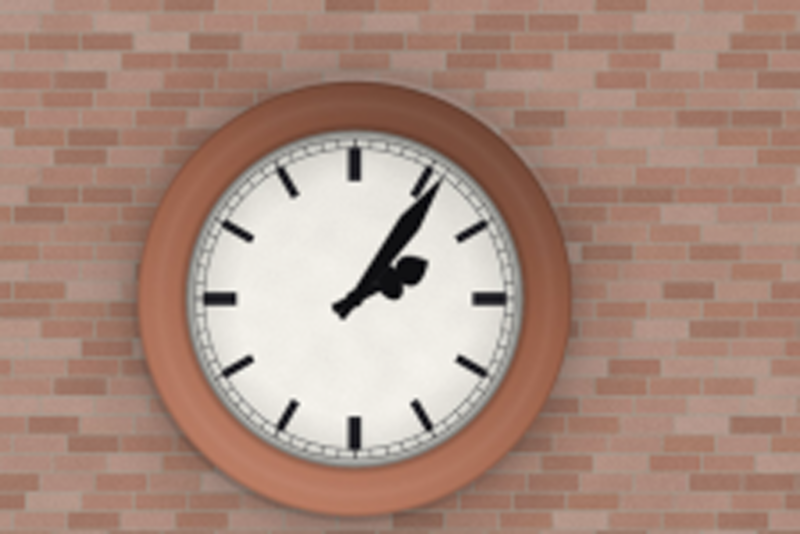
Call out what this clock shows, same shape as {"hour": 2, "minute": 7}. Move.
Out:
{"hour": 2, "minute": 6}
